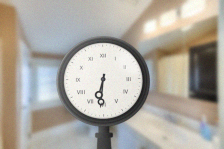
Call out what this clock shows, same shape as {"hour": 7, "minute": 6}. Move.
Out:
{"hour": 6, "minute": 31}
